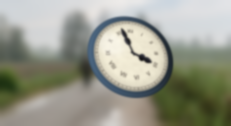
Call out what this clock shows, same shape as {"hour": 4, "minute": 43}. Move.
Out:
{"hour": 3, "minute": 57}
